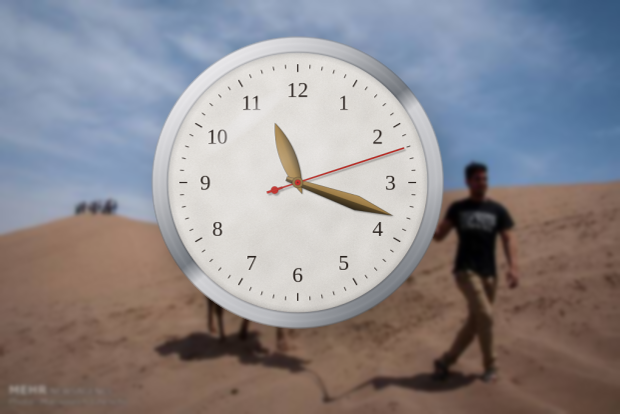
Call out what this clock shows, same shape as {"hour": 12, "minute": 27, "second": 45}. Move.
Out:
{"hour": 11, "minute": 18, "second": 12}
